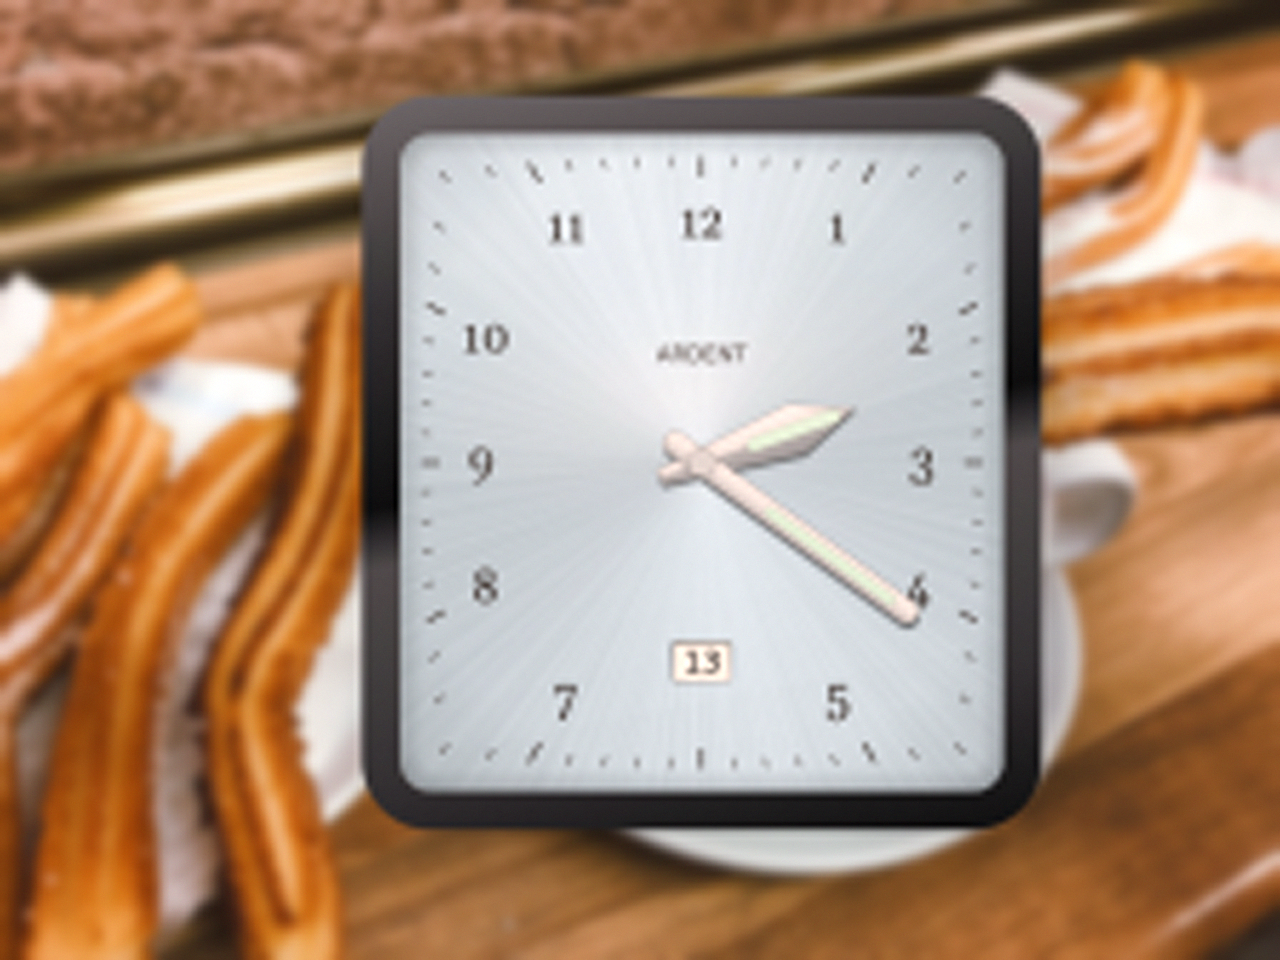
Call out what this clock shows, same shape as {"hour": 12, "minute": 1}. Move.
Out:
{"hour": 2, "minute": 21}
